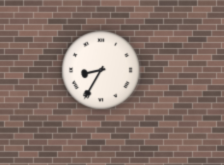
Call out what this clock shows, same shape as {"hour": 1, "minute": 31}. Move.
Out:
{"hour": 8, "minute": 35}
